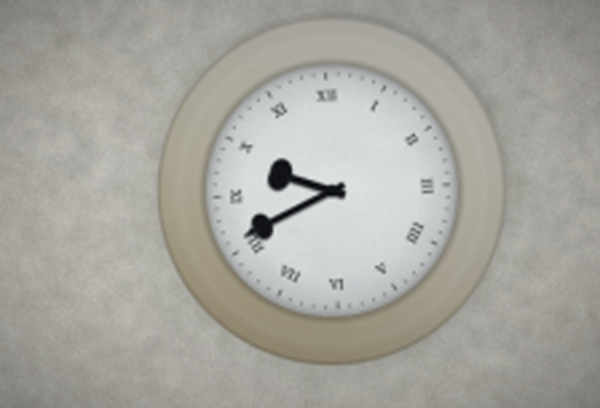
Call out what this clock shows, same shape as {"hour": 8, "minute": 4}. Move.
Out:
{"hour": 9, "minute": 41}
